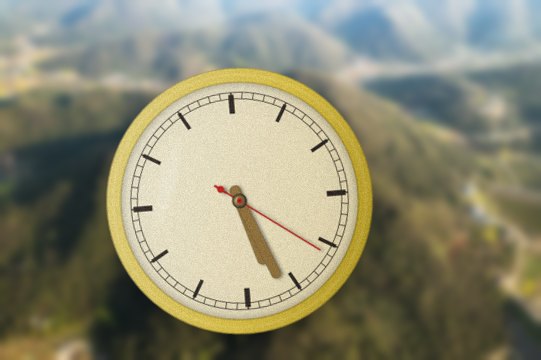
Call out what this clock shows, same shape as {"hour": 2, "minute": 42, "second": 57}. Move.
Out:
{"hour": 5, "minute": 26, "second": 21}
